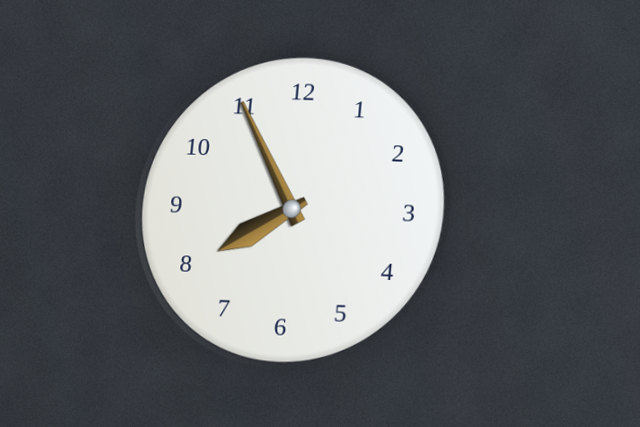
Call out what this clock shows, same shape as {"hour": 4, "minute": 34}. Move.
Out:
{"hour": 7, "minute": 55}
